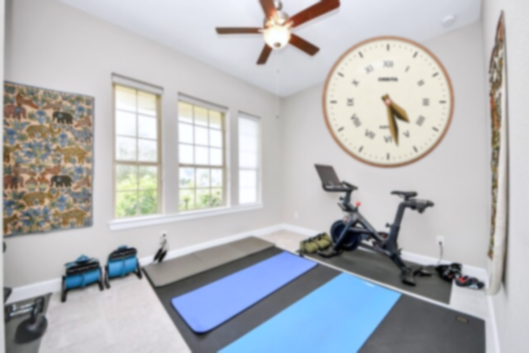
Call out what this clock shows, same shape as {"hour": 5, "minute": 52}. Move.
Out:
{"hour": 4, "minute": 28}
